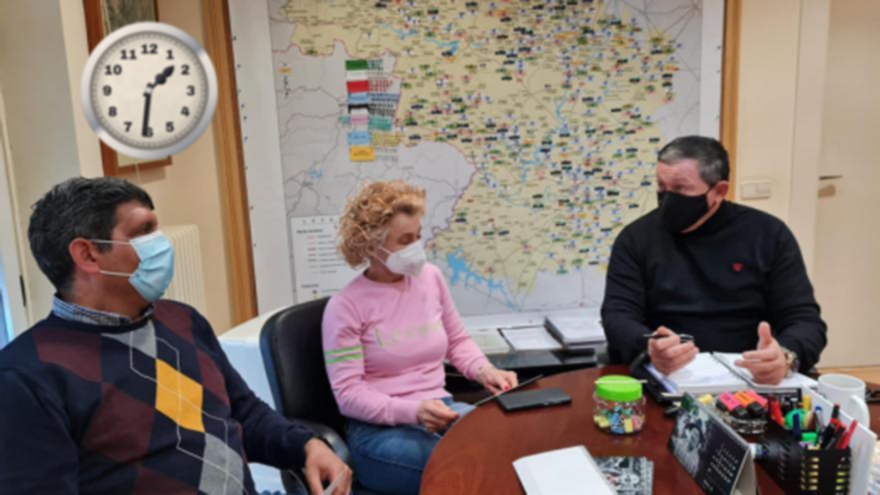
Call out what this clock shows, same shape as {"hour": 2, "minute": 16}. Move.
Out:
{"hour": 1, "minute": 31}
